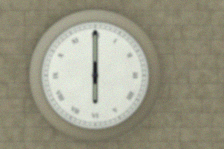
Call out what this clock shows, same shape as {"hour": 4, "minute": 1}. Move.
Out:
{"hour": 6, "minute": 0}
